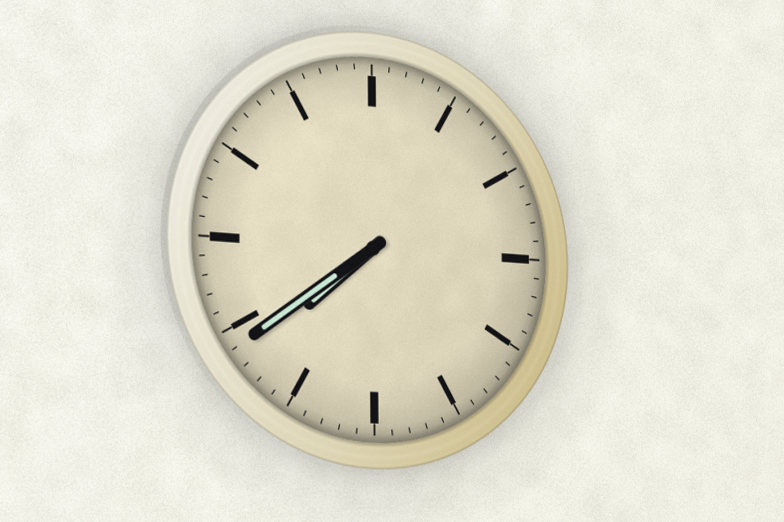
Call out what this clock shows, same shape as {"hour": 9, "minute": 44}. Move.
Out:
{"hour": 7, "minute": 39}
